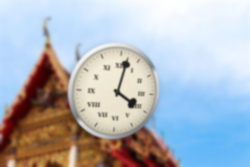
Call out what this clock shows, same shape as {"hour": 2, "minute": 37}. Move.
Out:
{"hour": 4, "minute": 2}
